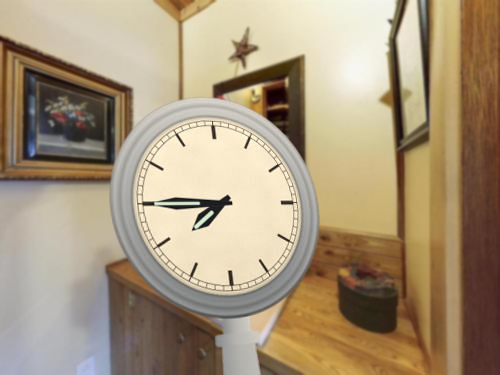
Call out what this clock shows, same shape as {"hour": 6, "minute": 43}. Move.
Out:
{"hour": 7, "minute": 45}
